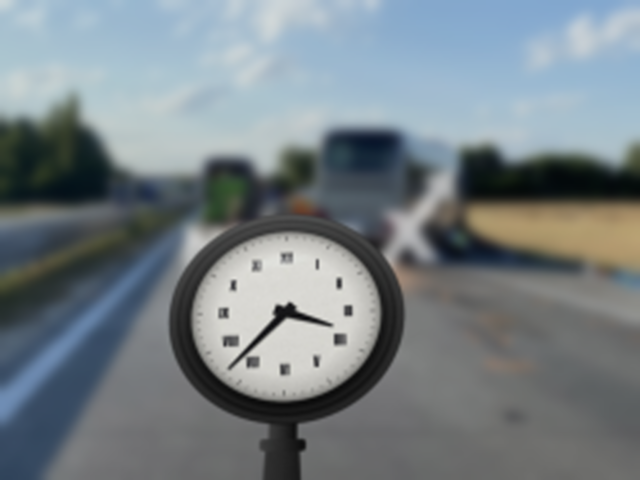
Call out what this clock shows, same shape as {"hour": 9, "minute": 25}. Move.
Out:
{"hour": 3, "minute": 37}
